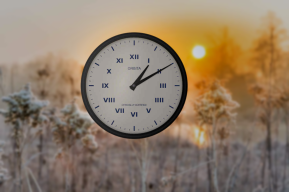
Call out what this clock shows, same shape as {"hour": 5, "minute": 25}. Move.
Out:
{"hour": 1, "minute": 10}
